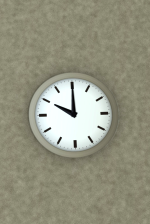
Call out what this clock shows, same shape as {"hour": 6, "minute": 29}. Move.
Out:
{"hour": 10, "minute": 0}
